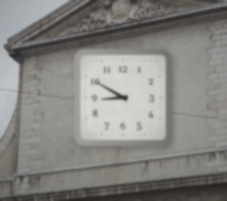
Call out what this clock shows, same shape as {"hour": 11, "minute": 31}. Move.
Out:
{"hour": 8, "minute": 50}
